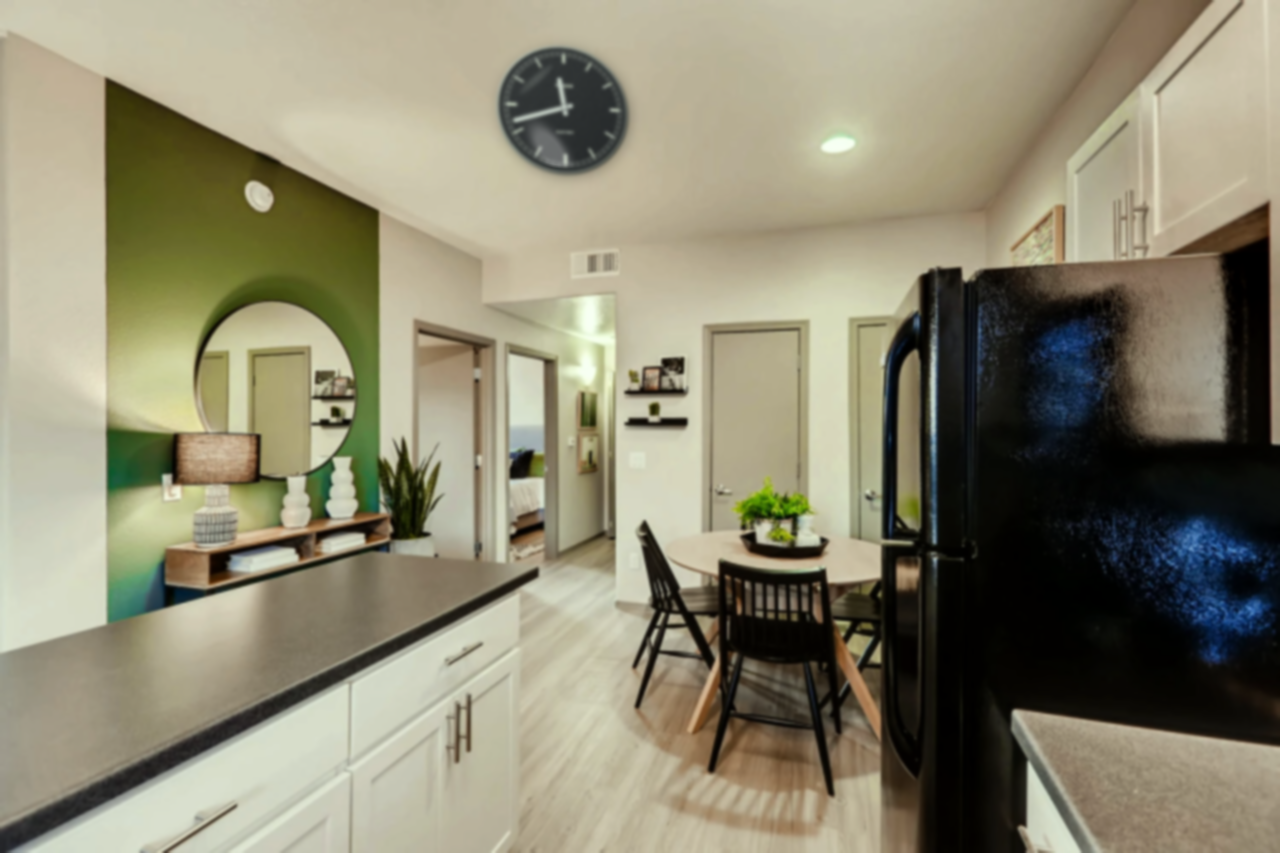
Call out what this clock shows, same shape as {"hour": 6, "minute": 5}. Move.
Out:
{"hour": 11, "minute": 42}
